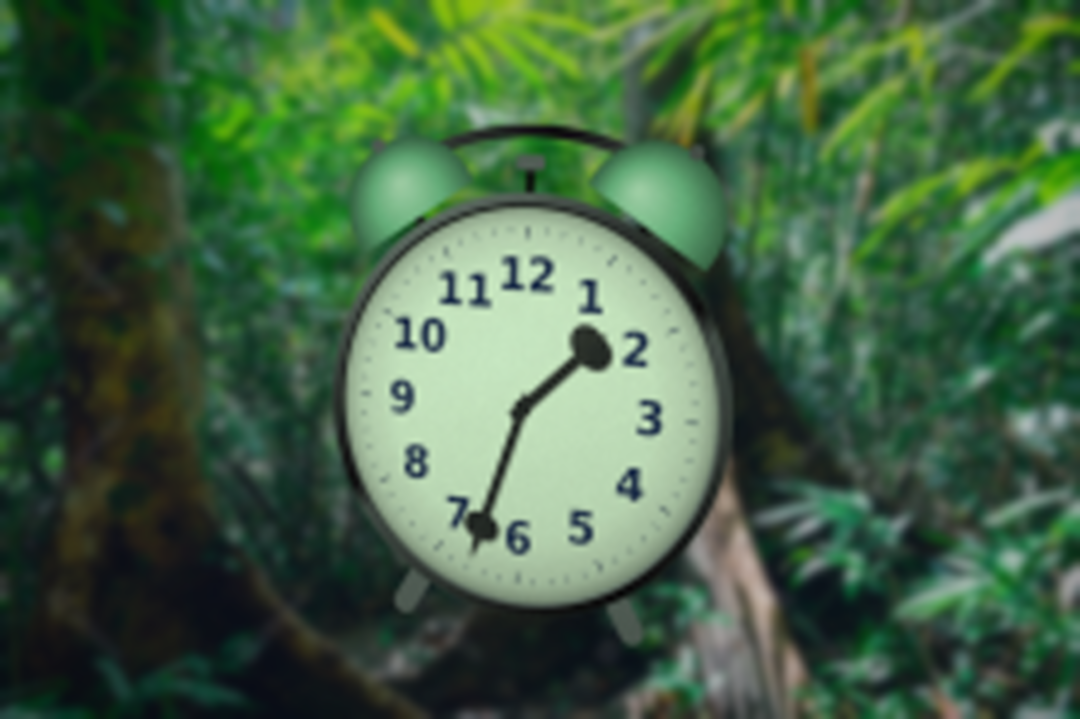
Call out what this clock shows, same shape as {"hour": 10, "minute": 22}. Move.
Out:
{"hour": 1, "minute": 33}
